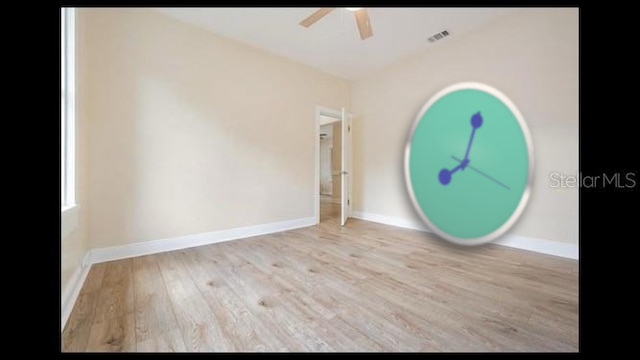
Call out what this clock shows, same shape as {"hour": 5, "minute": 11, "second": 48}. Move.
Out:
{"hour": 8, "minute": 3, "second": 19}
